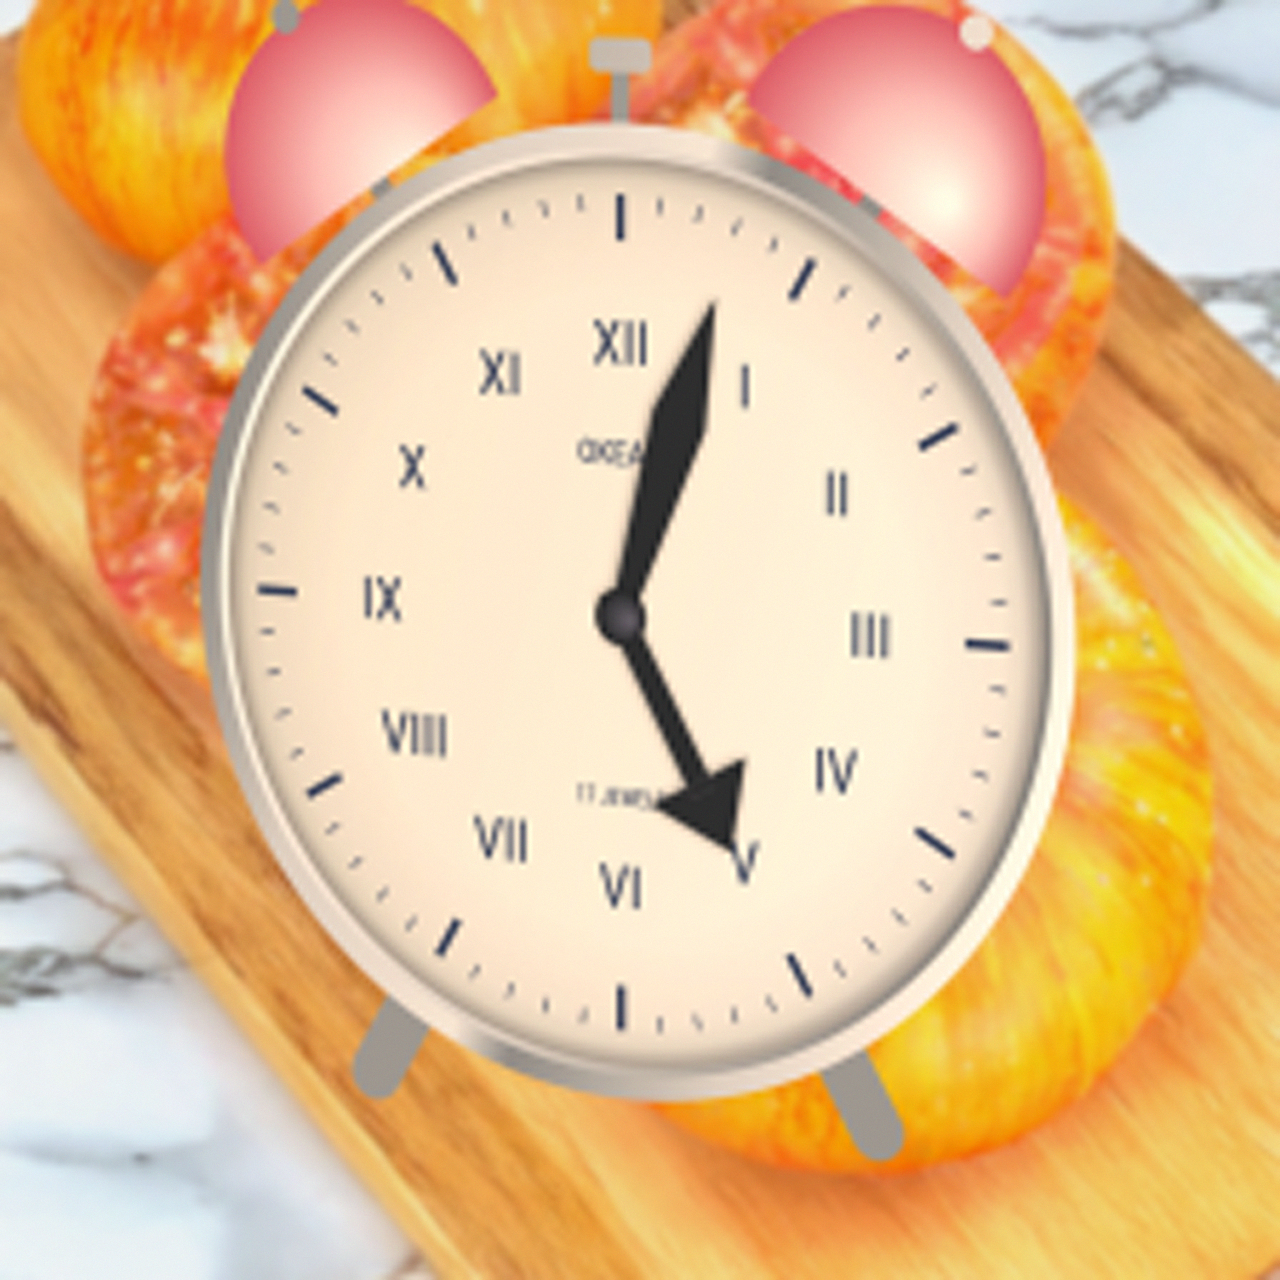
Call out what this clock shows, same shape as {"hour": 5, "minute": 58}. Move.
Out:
{"hour": 5, "minute": 3}
